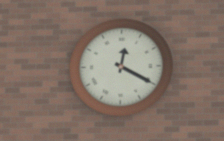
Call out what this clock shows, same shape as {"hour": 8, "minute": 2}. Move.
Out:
{"hour": 12, "minute": 20}
